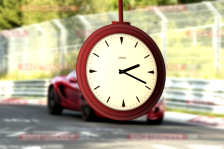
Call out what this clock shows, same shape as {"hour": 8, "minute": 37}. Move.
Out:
{"hour": 2, "minute": 19}
